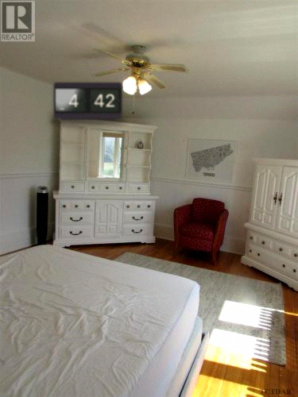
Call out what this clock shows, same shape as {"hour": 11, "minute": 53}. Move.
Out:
{"hour": 4, "minute": 42}
